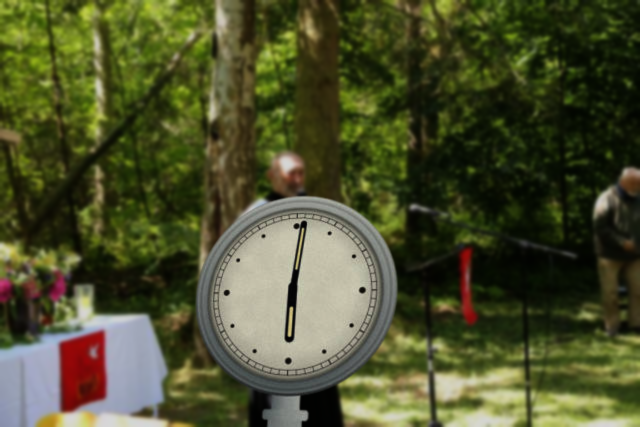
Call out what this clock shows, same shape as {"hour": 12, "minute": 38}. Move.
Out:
{"hour": 6, "minute": 1}
